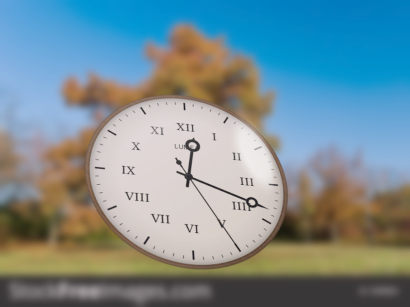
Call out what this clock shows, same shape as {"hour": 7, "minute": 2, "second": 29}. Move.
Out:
{"hour": 12, "minute": 18, "second": 25}
